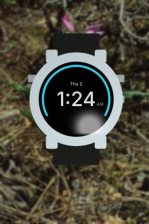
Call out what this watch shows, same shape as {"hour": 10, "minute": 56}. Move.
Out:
{"hour": 1, "minute": 24}
